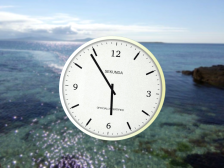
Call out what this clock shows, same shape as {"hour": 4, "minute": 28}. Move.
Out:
{"hour": 5, "minute": 54}
